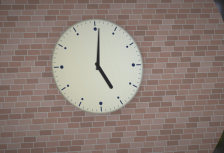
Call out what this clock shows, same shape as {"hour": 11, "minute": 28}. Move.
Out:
{"hour": 5, "minute": 1}
